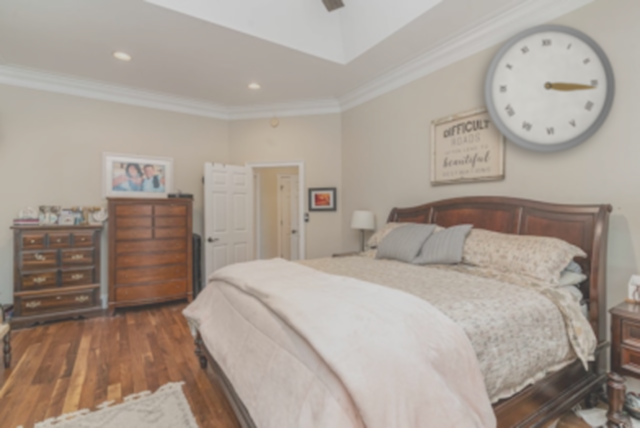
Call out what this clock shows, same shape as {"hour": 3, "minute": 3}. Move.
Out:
{"hour": 3, "minute": 16}
